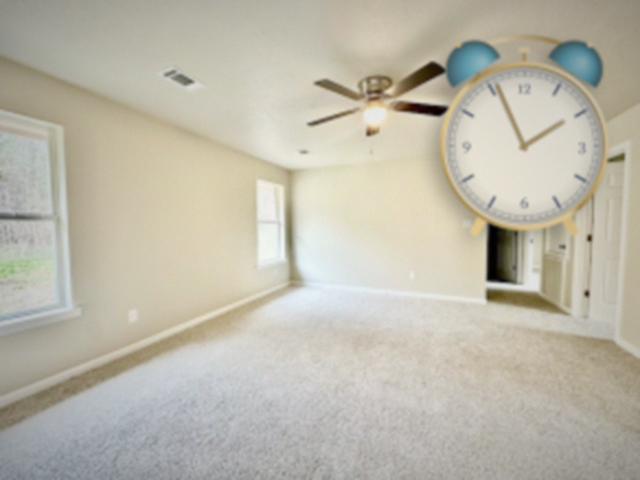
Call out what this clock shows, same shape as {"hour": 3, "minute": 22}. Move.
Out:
{"hour": 1, "minute": 56}
